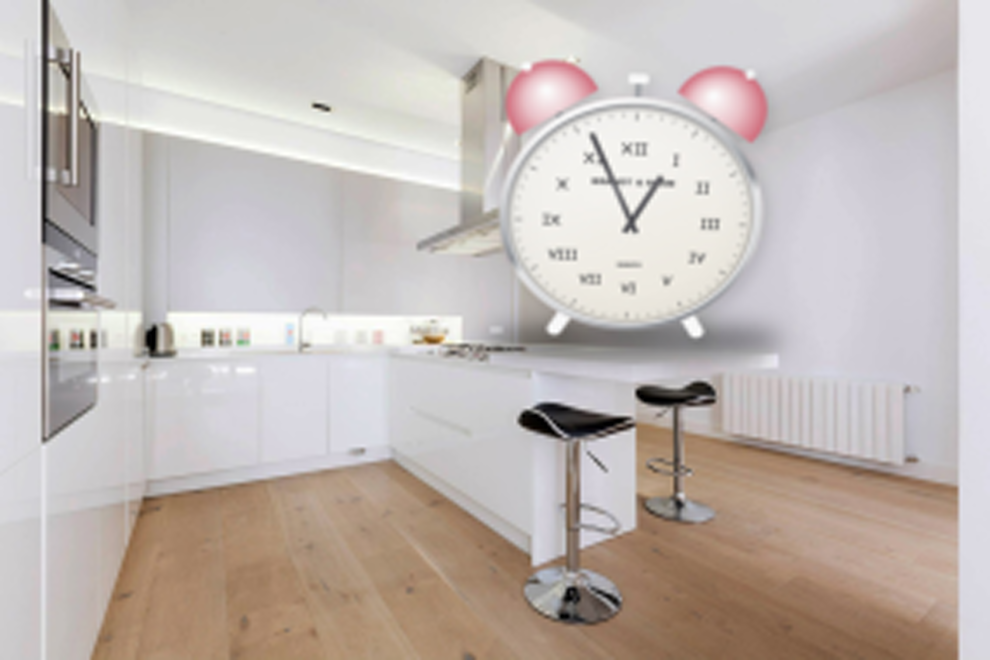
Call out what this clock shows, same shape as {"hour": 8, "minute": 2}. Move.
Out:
{"hour": 12, "minute": 56}
